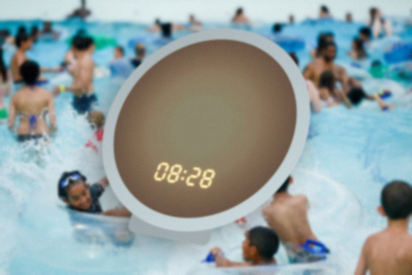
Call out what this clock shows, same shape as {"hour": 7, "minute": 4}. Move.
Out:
{"hour": 8, "minute": 28}
